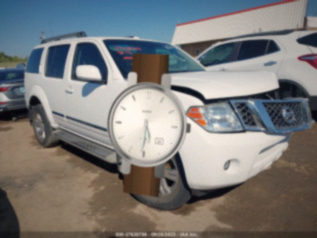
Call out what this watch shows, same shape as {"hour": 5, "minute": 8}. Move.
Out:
{"hour": 5, "minute": 31}
